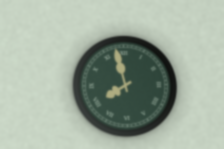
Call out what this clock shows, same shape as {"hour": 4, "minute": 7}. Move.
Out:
{"hour": 7, "minute": 58}
